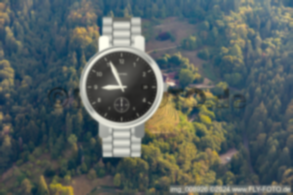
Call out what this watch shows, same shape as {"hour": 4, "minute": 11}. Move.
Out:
{"hour": 8, "minute": 56}
